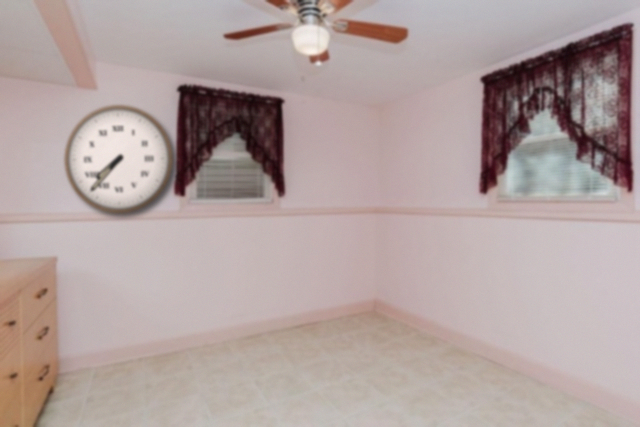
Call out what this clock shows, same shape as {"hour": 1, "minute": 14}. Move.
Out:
{"hour": 7, "minute": 37}
